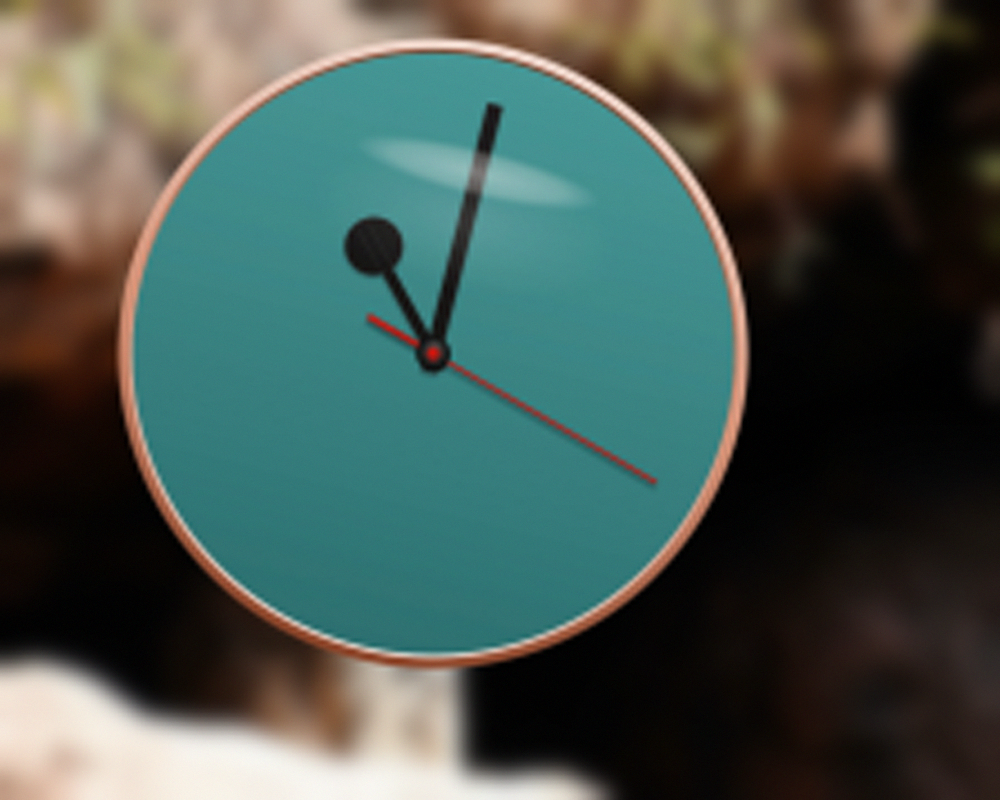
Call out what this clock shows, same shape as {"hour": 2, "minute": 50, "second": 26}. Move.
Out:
{"hour": 11, "minute": 2, "second": 20}
